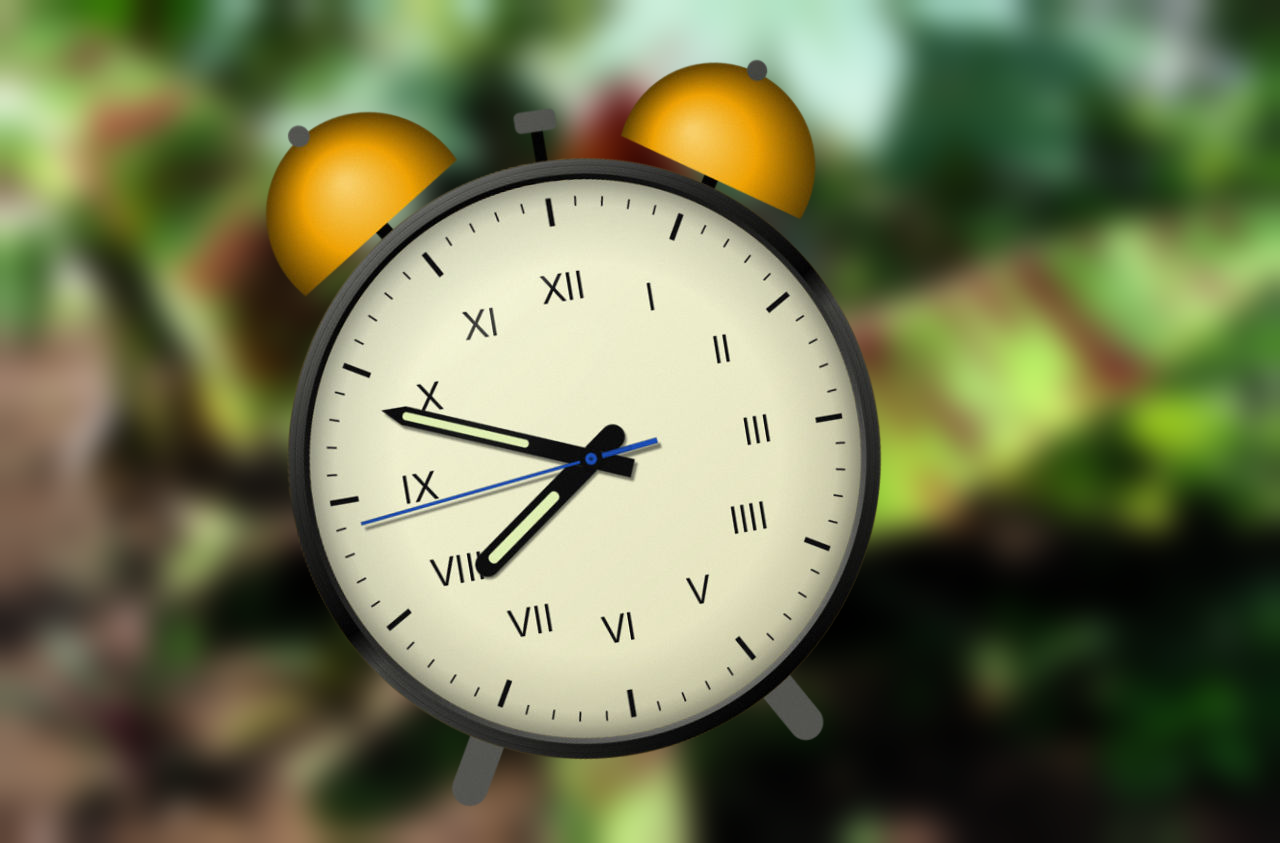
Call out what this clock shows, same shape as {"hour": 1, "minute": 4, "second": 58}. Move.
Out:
{"hour": 7, "minute": 48, "second": 44}
